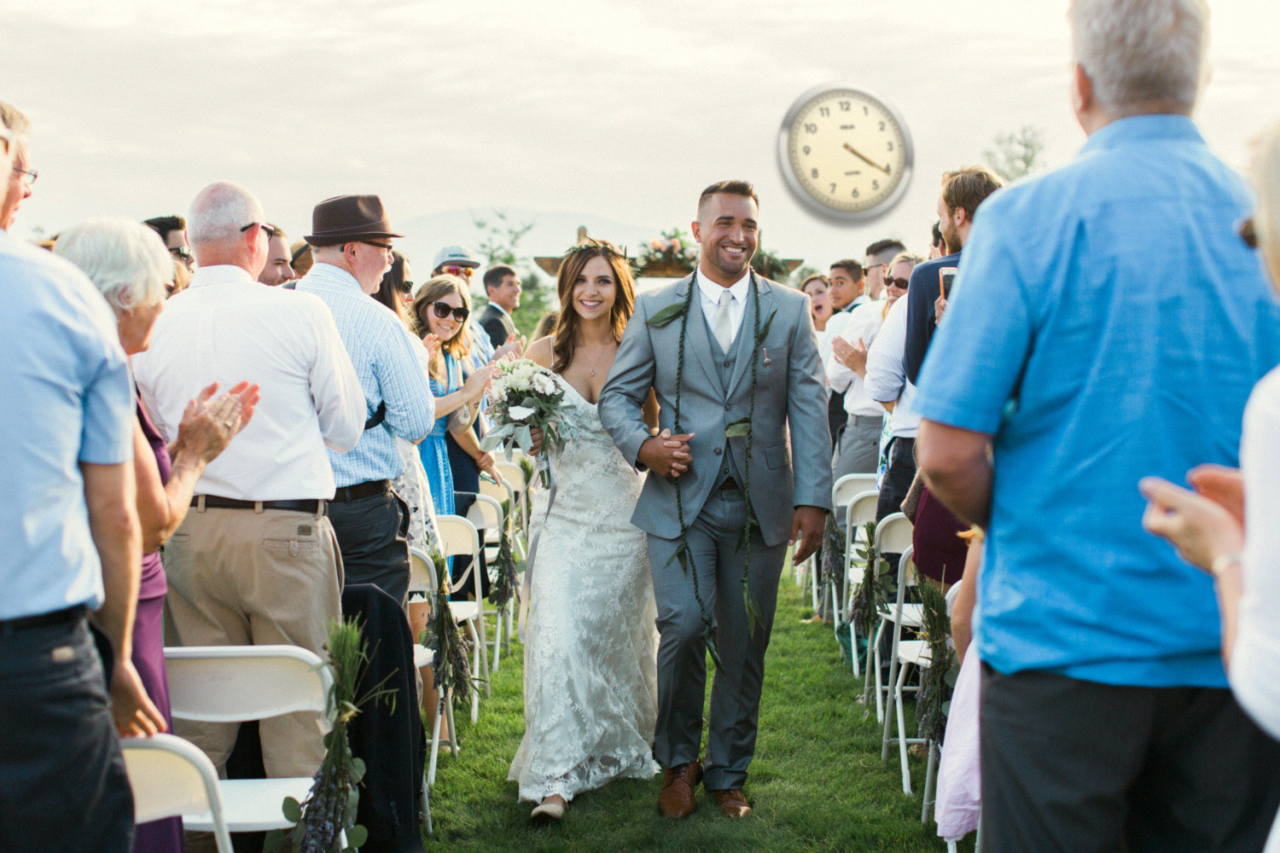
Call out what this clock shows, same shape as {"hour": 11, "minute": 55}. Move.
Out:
{"hour": 4, "minute": 21}
